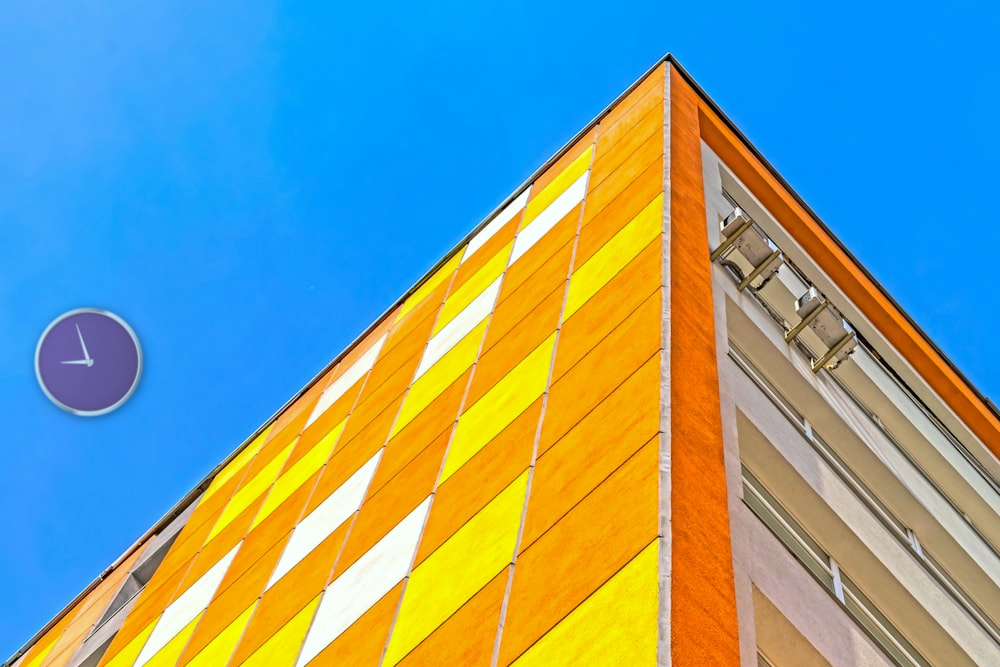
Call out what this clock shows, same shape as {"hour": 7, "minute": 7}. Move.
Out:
{"hour": 8, "minute": 57}
